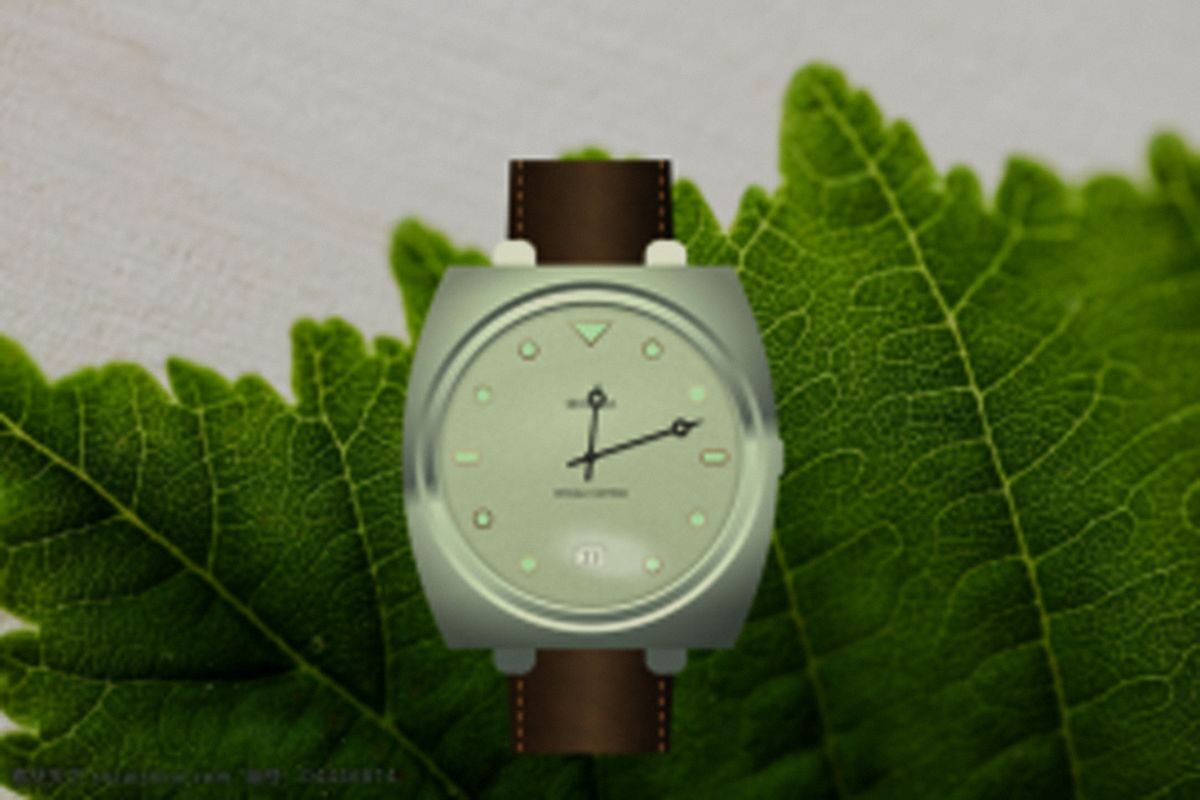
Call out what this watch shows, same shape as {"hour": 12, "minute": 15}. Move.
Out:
{"hour": 12, "minute": 12}
